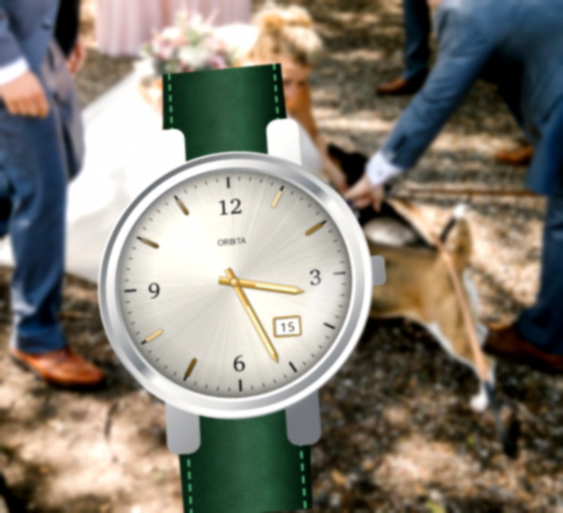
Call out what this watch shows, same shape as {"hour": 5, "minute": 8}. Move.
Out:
{"hour": 3, "minute": 26}
